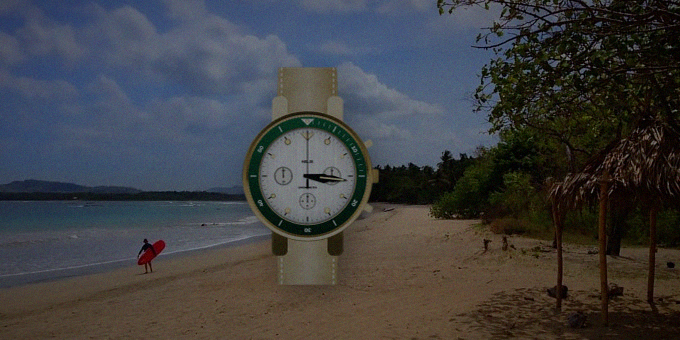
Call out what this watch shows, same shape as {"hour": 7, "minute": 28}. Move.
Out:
{"hour": 3, "minute": 16}
